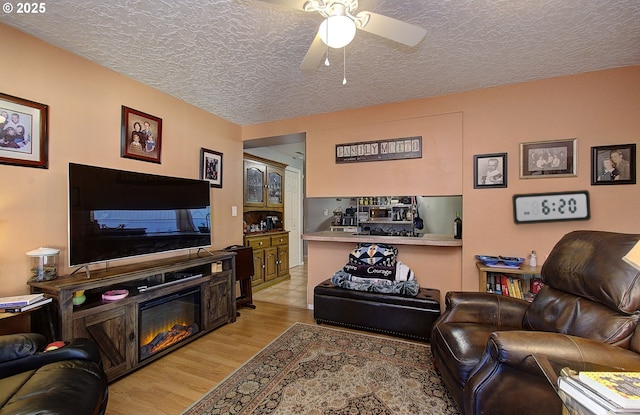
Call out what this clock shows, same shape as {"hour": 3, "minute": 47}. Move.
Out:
{"hour": 6, "minute": 20}
